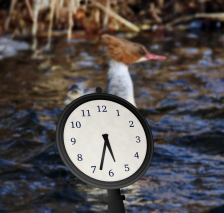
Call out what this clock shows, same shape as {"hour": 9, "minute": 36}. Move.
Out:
{"hour": 5, "minute": 33}
